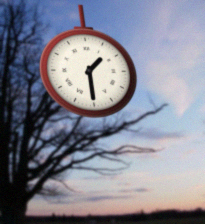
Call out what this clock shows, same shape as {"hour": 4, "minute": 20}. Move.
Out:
{"hour": 1, "minute": 30}
